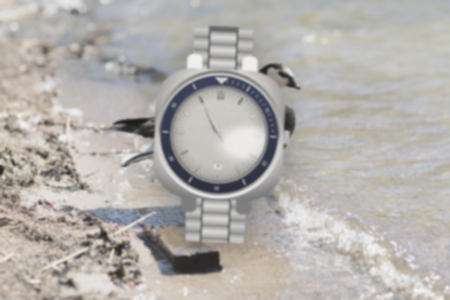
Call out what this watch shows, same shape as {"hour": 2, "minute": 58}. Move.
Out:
{"hour": 10, "minute": 55}
